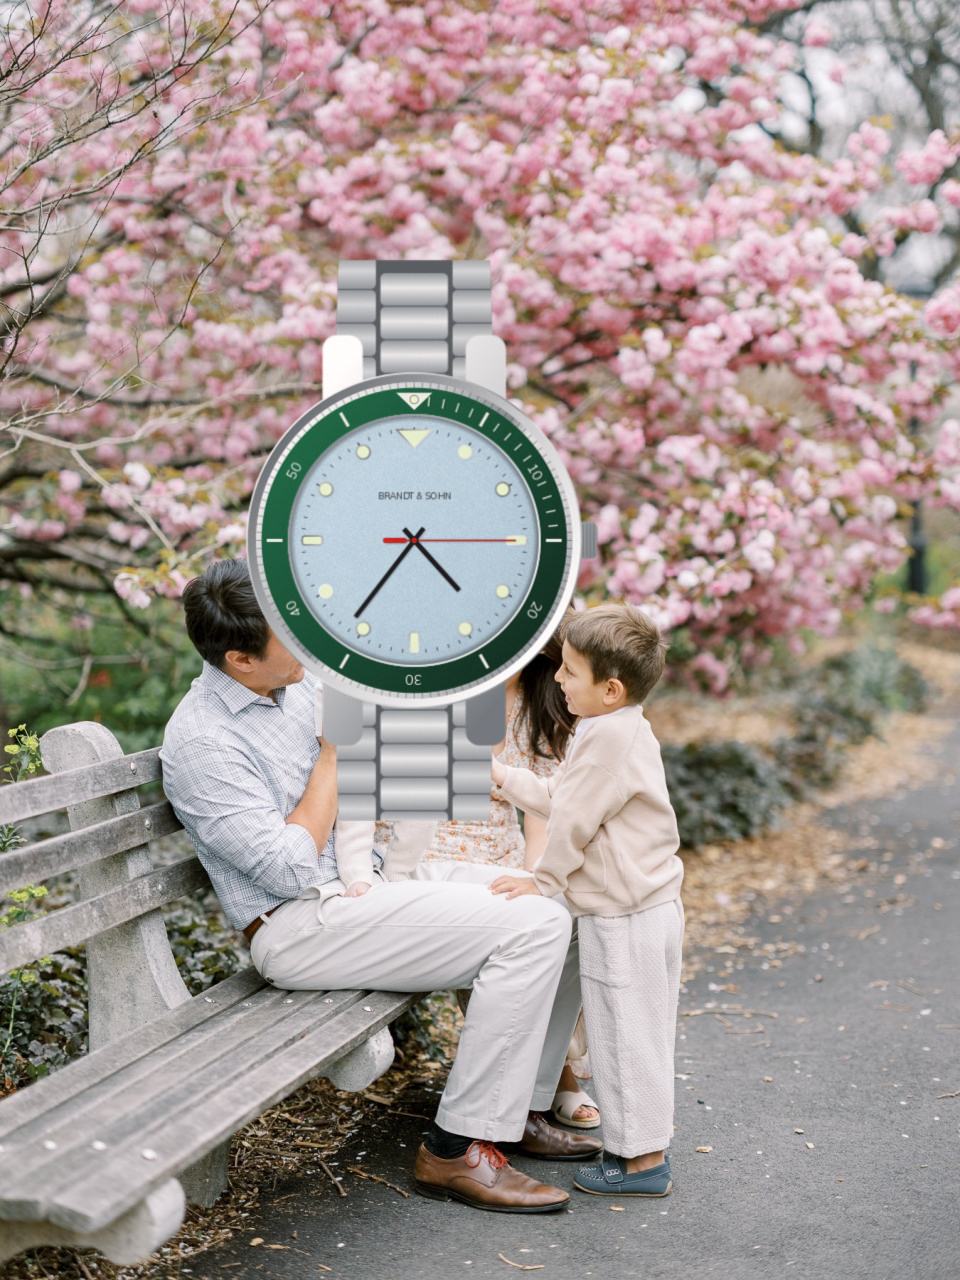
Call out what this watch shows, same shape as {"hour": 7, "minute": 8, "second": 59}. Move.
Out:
{"hour": 4, "minute": 36, "second": 15}
